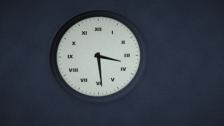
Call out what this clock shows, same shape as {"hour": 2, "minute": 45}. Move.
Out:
{"hour": 3, "minute": 29}
